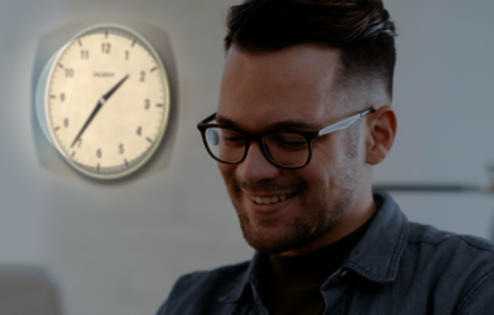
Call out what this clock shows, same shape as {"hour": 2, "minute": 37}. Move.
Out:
{"hour": 1, "minute": 36}
